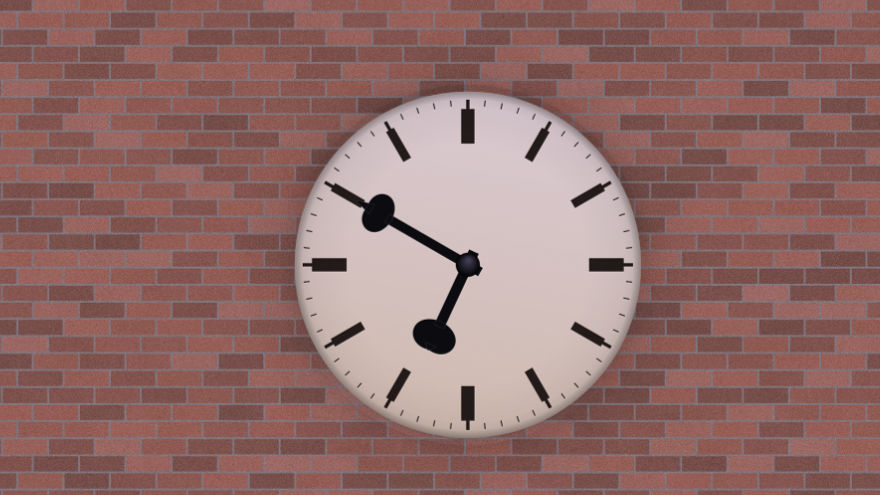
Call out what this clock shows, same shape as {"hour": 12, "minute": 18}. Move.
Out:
{"hour": 6, "minute": 50}
